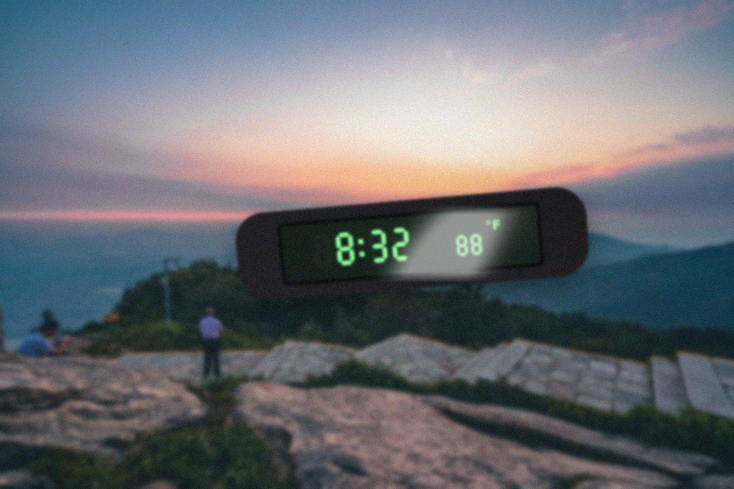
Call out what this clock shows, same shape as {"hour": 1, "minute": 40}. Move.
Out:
{"hour": 8, "minute": 32}
